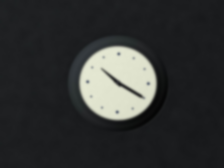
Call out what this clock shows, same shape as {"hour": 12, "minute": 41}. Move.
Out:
{"hour": 10, "minute": 20}
